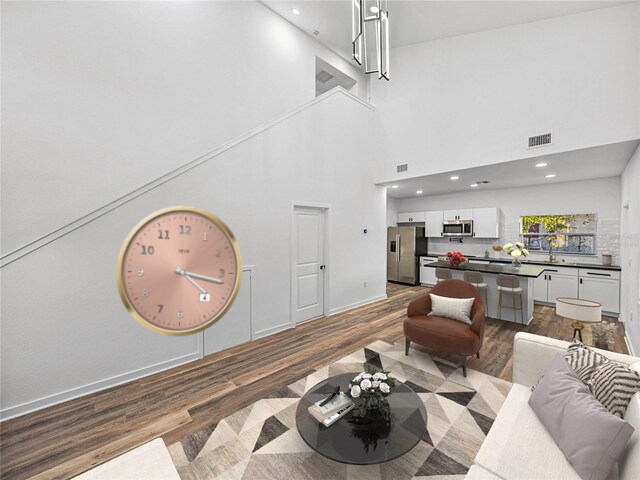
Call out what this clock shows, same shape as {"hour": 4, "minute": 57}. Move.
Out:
{"hour": 4, "minute": 17}
